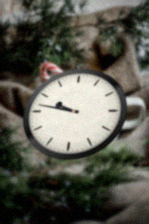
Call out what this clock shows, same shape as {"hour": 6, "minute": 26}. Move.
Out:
{"hour": 9, "minute": 47}
